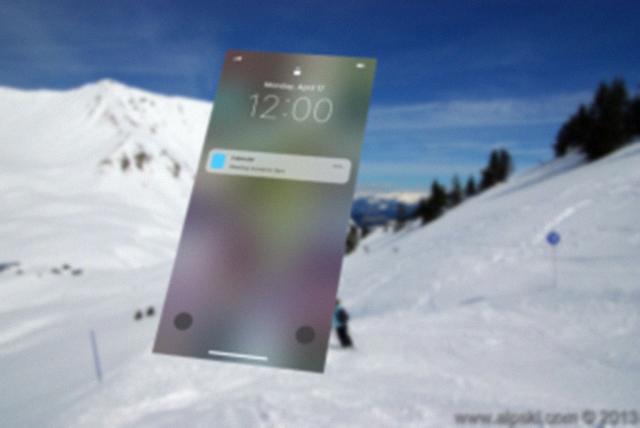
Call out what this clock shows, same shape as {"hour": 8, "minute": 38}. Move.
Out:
{"hour": 12, "minute": 0}
